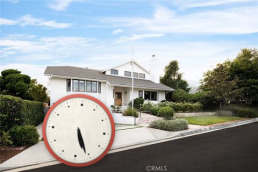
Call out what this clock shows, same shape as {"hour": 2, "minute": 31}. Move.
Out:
{"hour": 5, "minute": 26}
